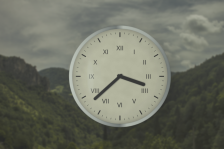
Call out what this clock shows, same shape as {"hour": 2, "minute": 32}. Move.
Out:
{"hour": 3, "minute": 38}
